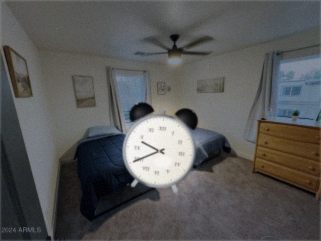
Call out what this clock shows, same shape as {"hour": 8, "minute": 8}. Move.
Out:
{"hour": 9, "minute": 40}
